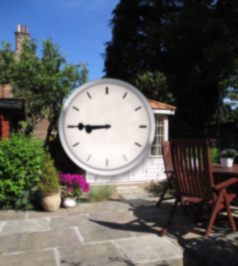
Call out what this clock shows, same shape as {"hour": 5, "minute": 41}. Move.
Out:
{"hour": 8, "minute": 45}
